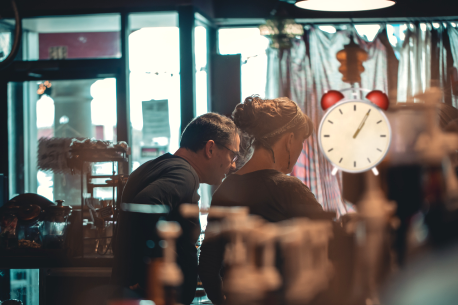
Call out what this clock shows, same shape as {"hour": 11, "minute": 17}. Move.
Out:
{"hour": 1, "minute": 5}
